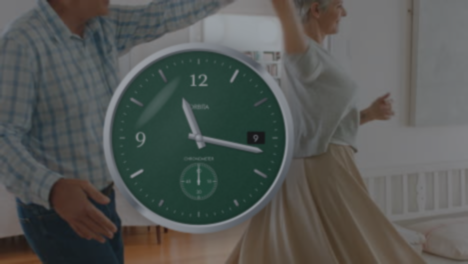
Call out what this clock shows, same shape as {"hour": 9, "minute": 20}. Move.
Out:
{"hour": 11, "minute": 17}
